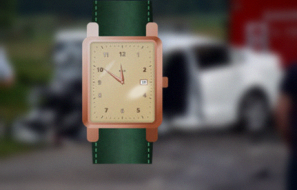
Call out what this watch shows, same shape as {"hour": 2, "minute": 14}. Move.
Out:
{"hour": 11, "minute": 51}
